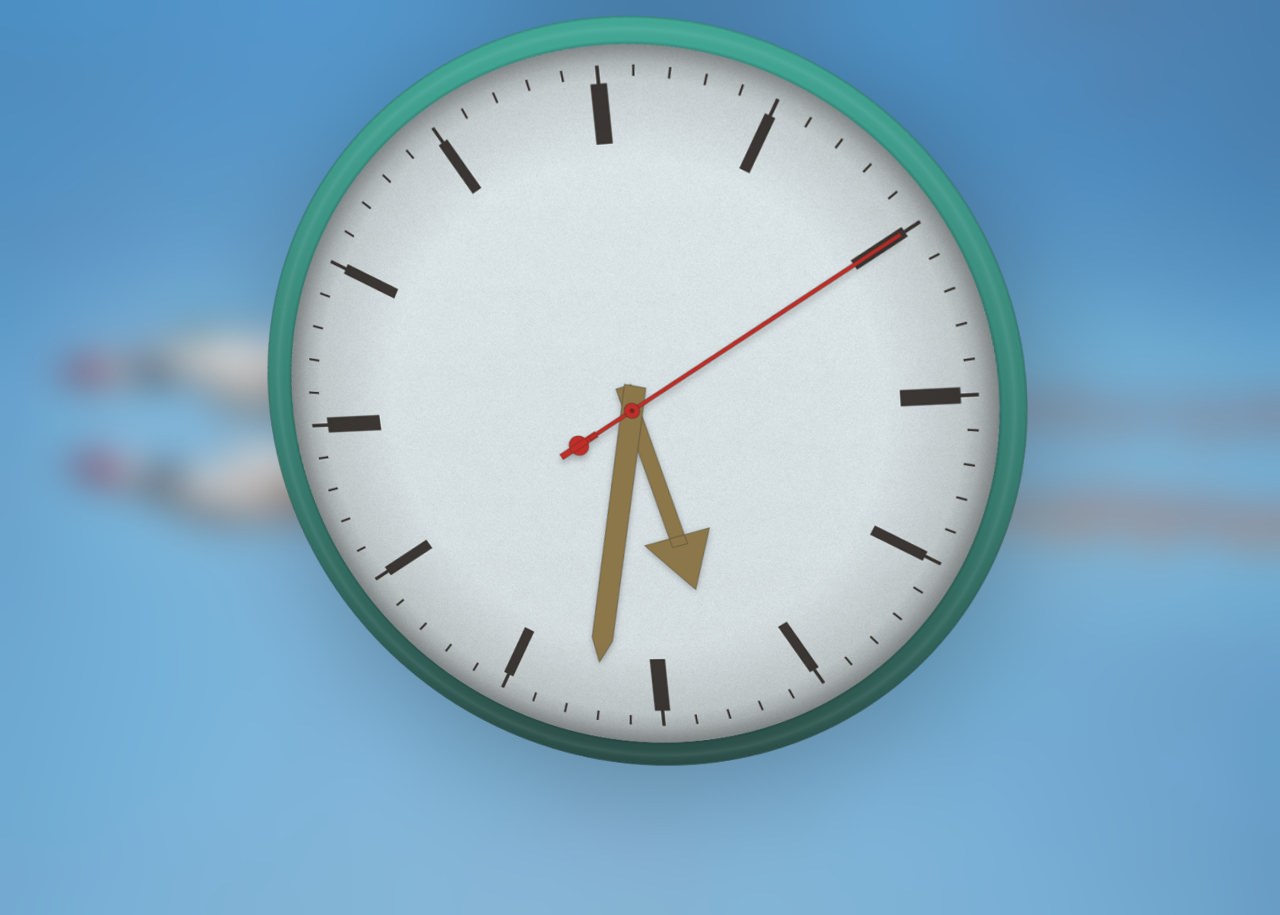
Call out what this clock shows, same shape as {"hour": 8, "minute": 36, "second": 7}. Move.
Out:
{"hour": 5, "minute": 32, "second": 10}
